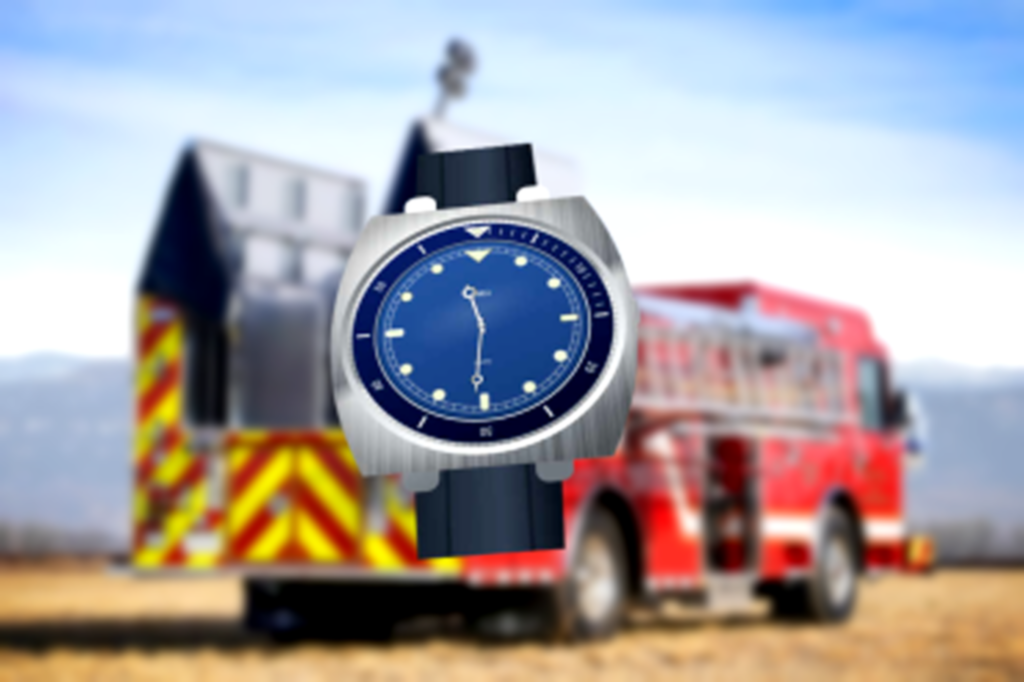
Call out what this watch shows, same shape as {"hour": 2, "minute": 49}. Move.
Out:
{"hour": 11, "minute": 31}
